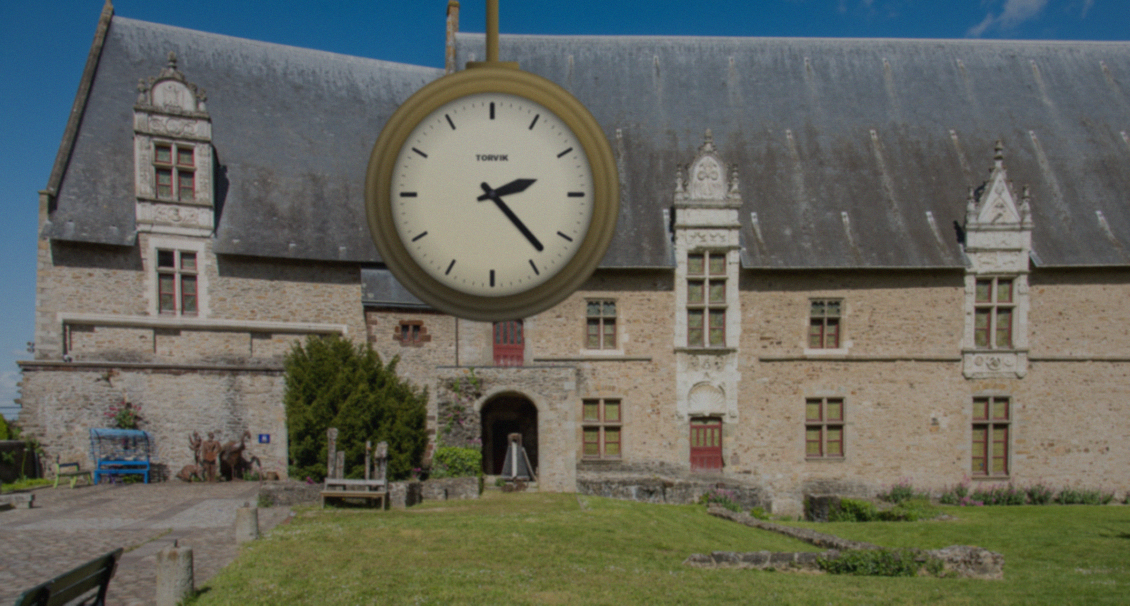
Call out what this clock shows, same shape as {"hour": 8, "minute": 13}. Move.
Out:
{"hour": 2, "minute": 23}
